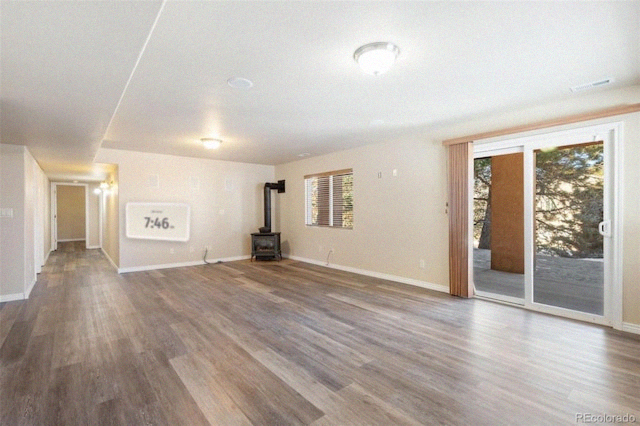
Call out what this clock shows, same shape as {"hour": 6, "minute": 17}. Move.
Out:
{"hour": 7, "minute": 46}
